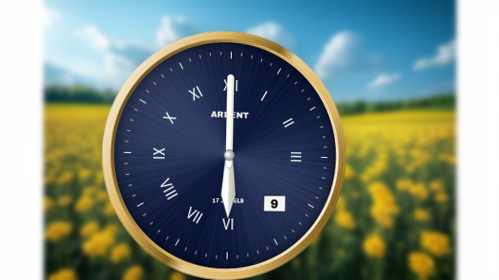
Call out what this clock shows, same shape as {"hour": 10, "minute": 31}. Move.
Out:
{"hour": 6, "minute": 0}
